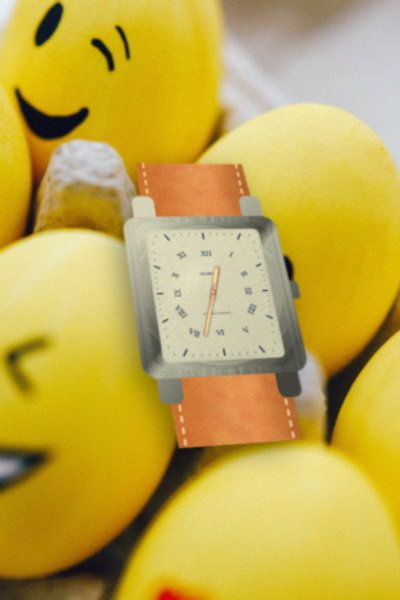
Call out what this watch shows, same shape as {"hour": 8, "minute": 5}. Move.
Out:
{"hour": 12, "minute": 33}
